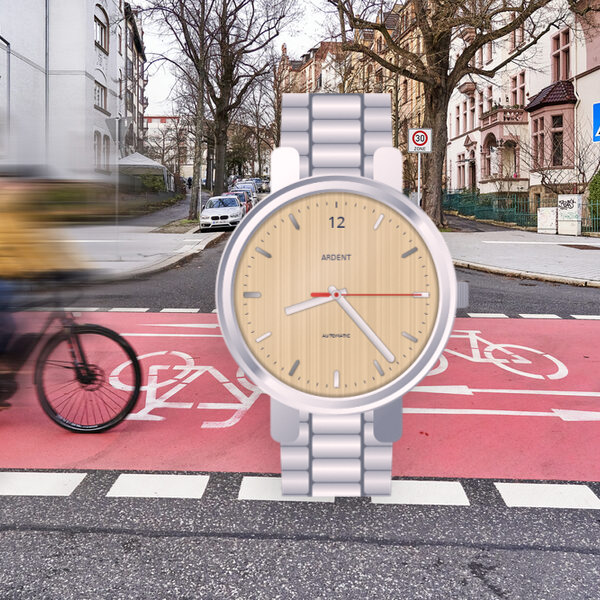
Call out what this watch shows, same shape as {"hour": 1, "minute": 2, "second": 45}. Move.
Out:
{"hour": 8, "minute": 23, "second": 15}
